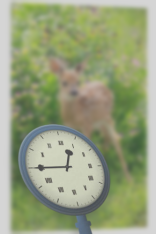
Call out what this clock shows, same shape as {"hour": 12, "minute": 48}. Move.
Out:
{"hour": 12, "minute": 45}
